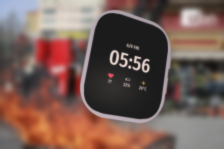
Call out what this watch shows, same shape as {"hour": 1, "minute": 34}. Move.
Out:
{"hour": 5, "minute": 56}
